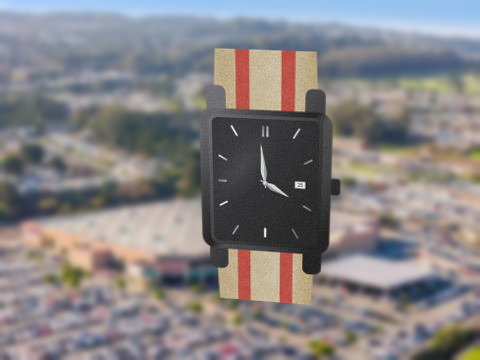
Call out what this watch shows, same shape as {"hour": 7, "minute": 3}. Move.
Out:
{"hour": 3, "minute": 59}
